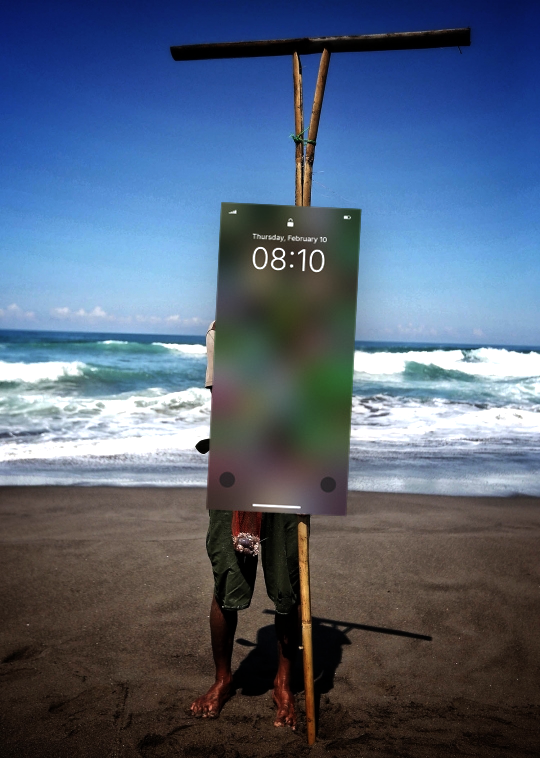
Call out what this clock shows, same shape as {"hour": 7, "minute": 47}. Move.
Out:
{"hour": 8, "minute": 10}
